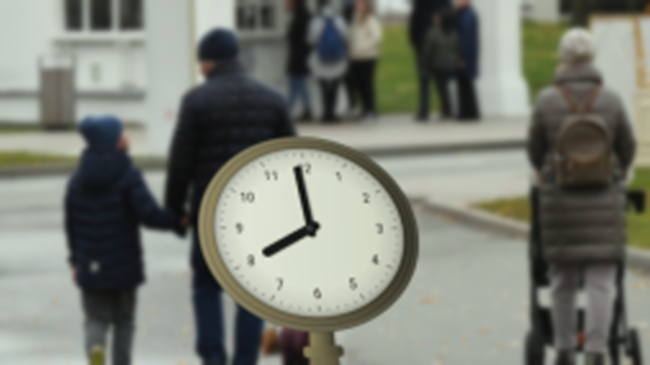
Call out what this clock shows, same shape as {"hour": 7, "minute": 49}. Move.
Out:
{"hour": 7, "minute": 59}
